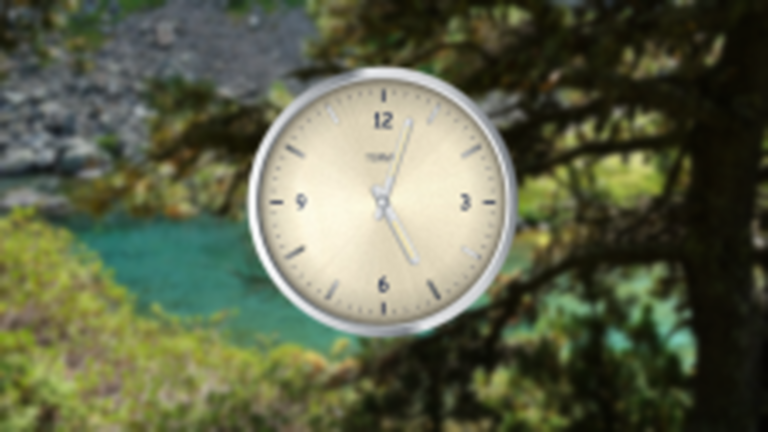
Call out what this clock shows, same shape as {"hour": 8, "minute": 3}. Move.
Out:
{"hour": 5, "minute": 3}
